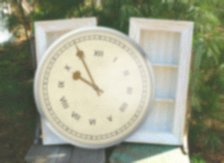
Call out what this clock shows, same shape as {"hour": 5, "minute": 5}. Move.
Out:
{"hour": 9, "minute": 55}
